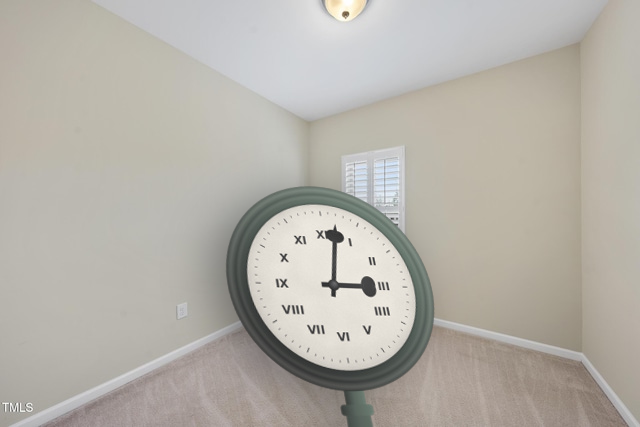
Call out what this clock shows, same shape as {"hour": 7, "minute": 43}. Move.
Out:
{"hour": 3, "minute": 2}
